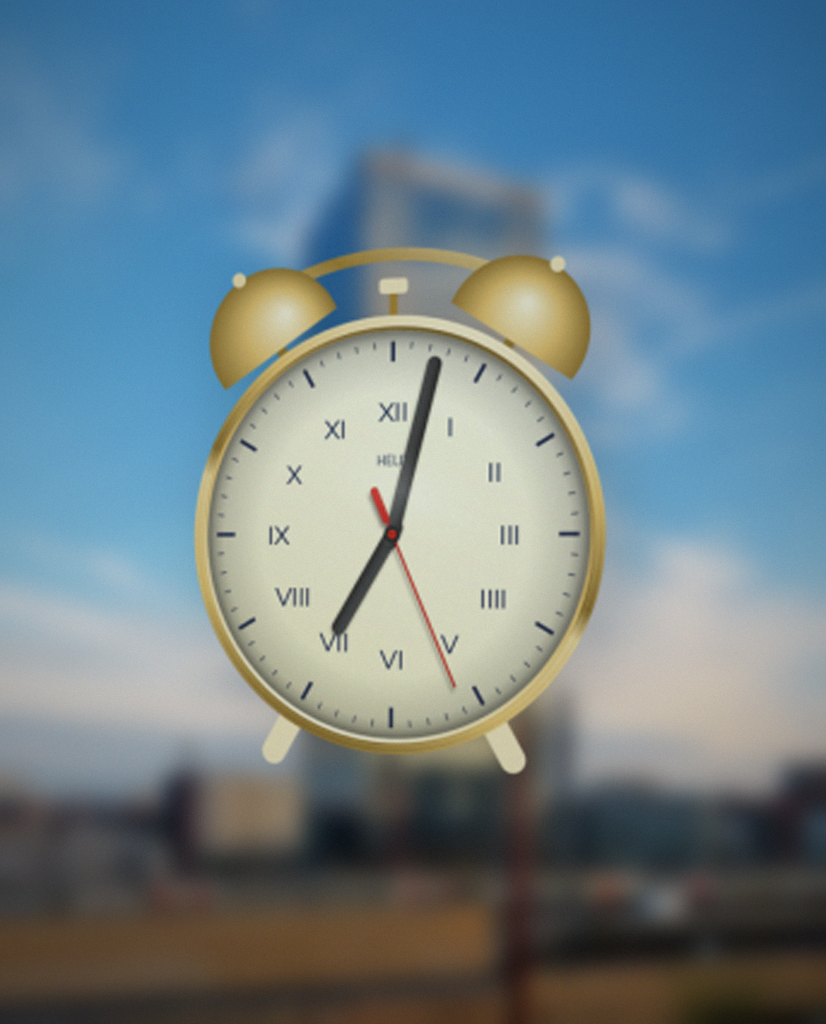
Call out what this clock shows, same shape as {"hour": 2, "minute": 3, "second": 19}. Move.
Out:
{"hour": 7, "minute": 2, "second": 26}
